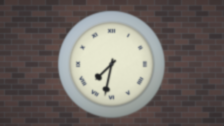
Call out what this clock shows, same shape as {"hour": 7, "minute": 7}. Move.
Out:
{"hour": 7, "minute": 32}
